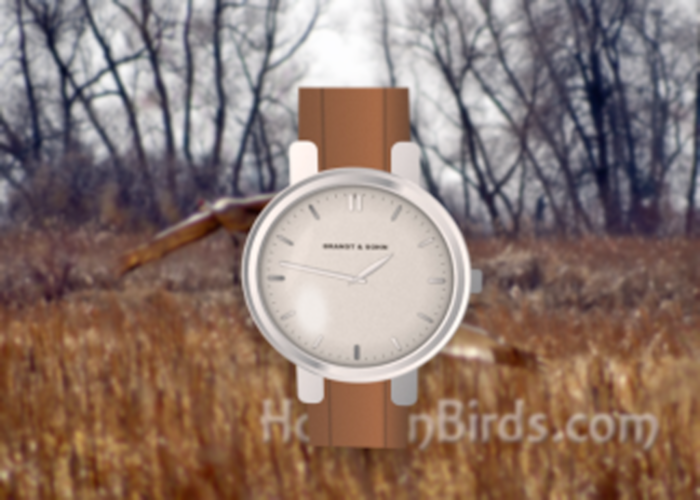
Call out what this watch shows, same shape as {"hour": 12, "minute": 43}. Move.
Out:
{"hour": 1, "minute": 47}
